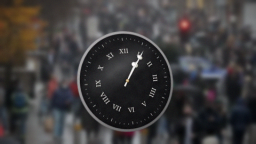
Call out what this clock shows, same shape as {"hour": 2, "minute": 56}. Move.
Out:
{"hour": 1, "minute": 6}
